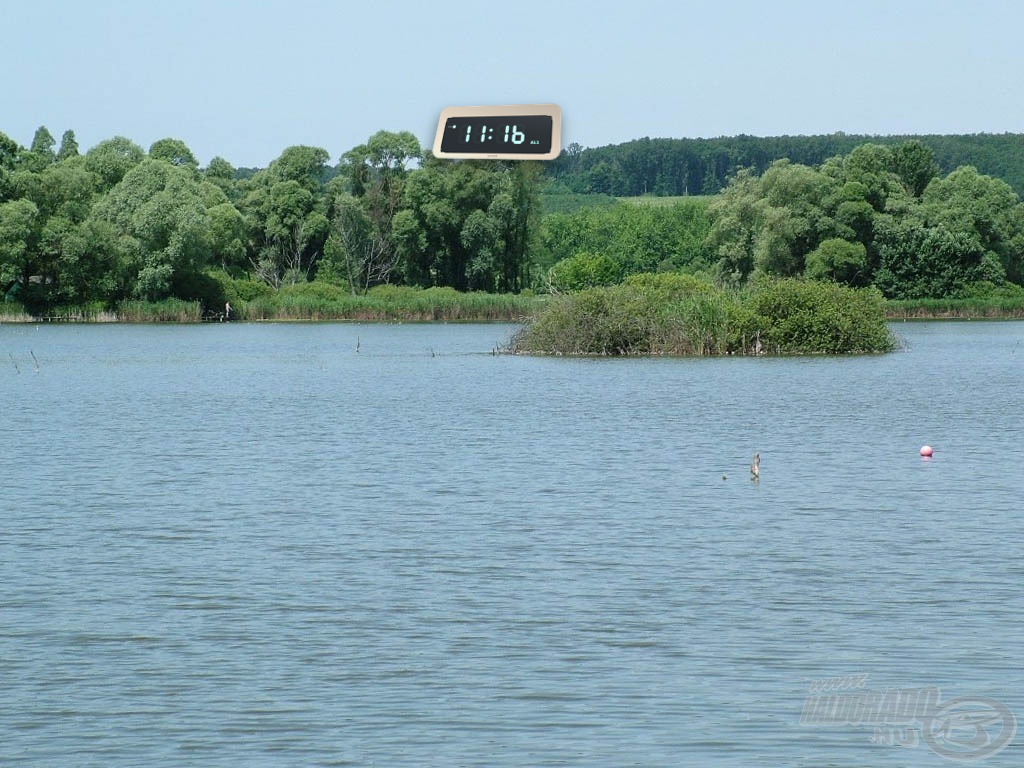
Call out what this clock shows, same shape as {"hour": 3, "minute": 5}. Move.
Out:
{"hour": 11, "minute": 16}
